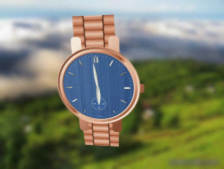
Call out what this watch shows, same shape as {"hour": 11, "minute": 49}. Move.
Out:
{"hour": 5, "minute": 59}
